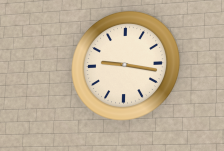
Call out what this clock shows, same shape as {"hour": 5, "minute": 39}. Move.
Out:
{"hour": 9, "minute": 17}
